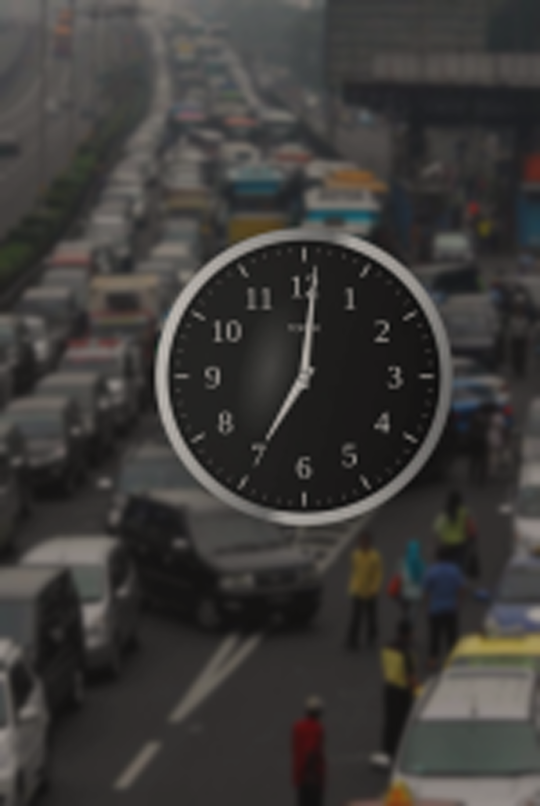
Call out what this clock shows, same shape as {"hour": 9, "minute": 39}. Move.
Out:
{"hour": 7, "minute": 1}
